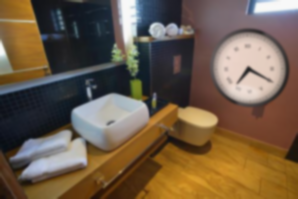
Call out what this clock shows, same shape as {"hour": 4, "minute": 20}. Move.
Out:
{"hour": 7, "minute": 20}
